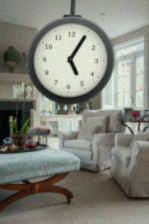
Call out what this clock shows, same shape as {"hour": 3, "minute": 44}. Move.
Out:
{"hour": 5, "minute": 5}
